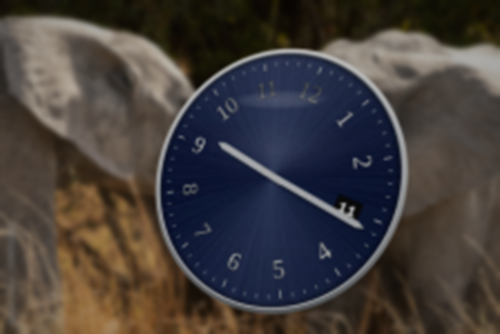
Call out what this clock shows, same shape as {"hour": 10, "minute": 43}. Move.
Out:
{"hour": 9, "minute": 16}
